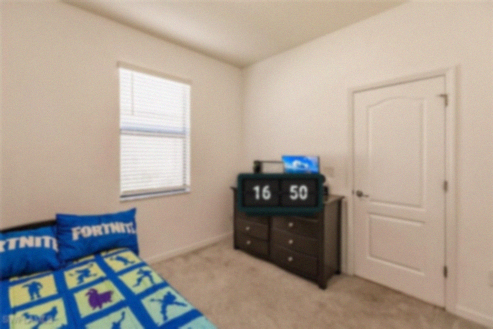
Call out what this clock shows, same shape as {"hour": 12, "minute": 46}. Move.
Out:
{"hour": 16, "minute": 50}
